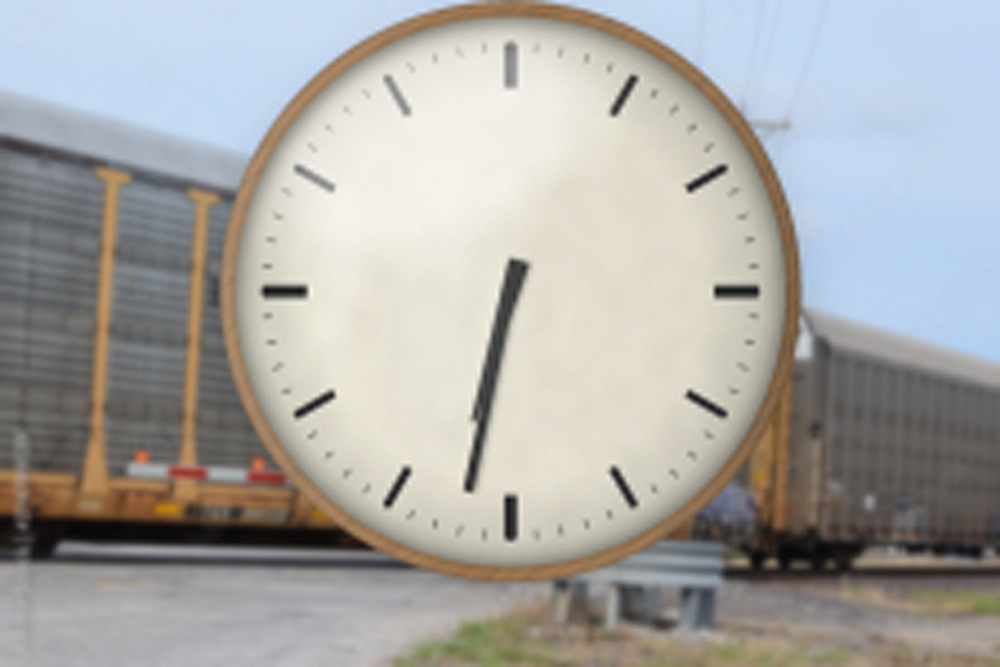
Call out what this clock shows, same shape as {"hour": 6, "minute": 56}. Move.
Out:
{"hour": 6, "minute": 32}
